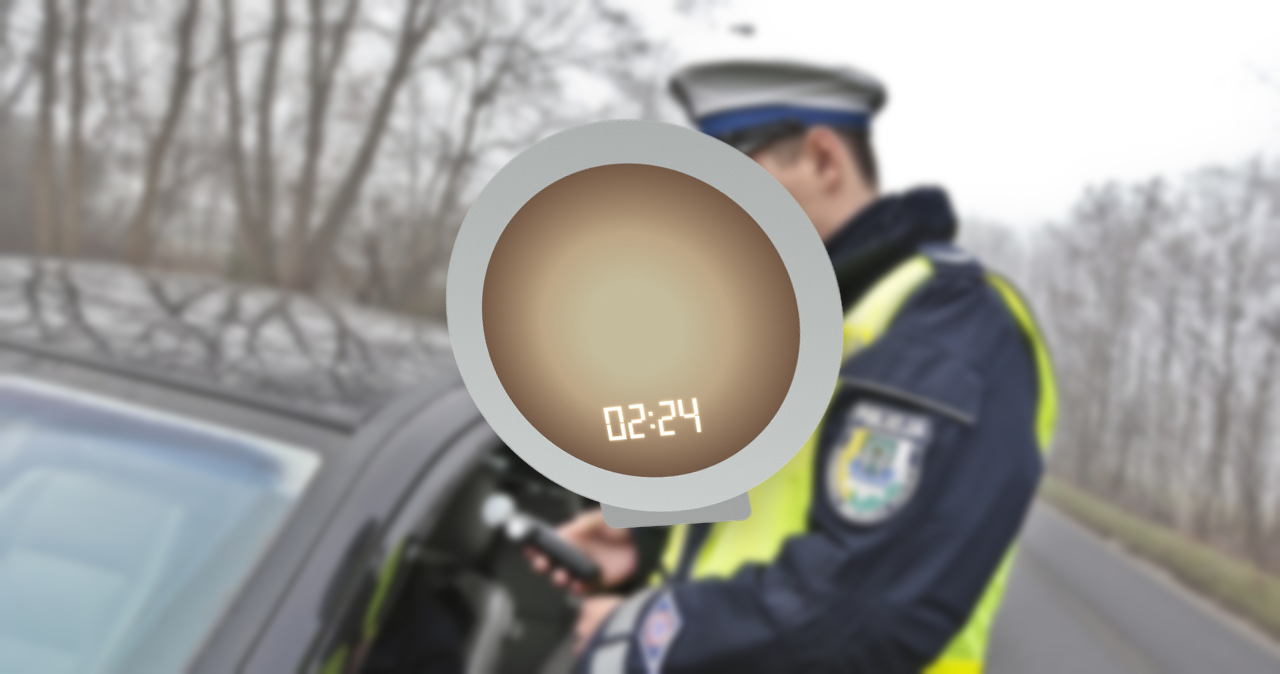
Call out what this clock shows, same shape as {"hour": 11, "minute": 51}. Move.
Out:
{"hour": 2, "minute": 24}
